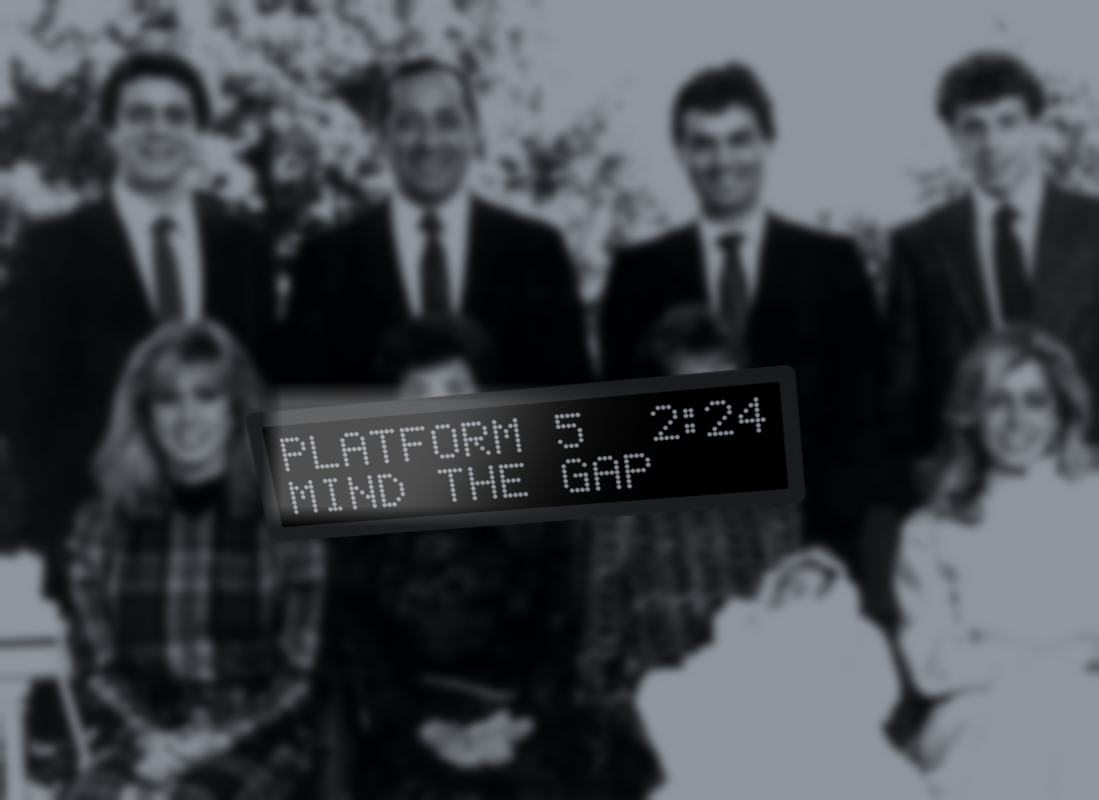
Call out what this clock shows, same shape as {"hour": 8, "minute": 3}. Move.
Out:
{"hour": 2, "minute": 24}
